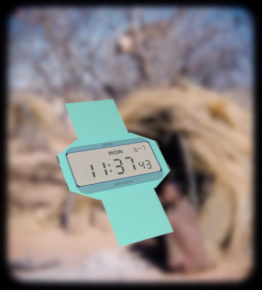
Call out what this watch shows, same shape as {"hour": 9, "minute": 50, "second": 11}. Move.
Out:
{"hour": 11, "minute": 37, "second": 43}
